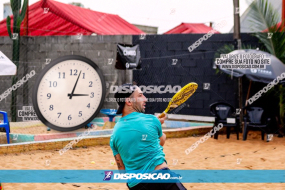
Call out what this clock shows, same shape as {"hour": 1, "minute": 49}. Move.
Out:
{"hour": 3, "minute": 3}
